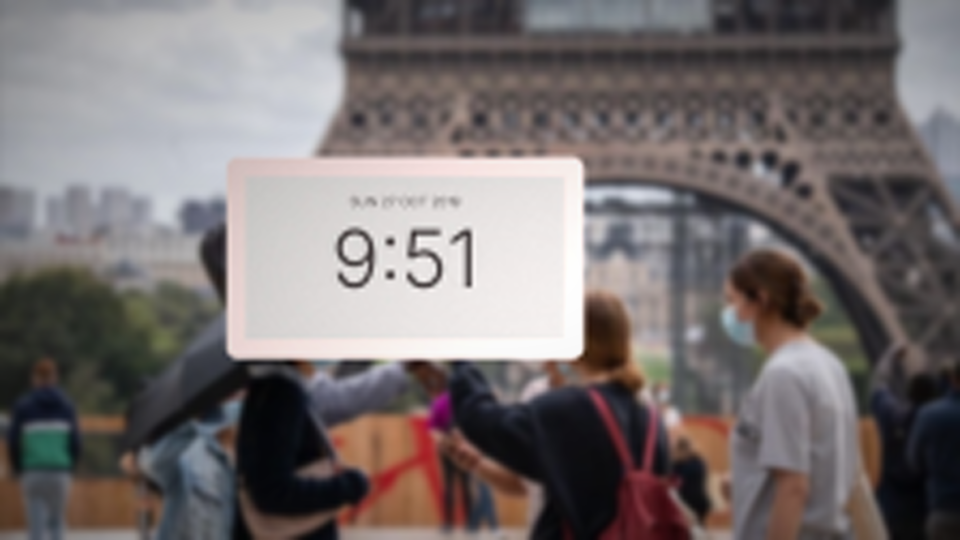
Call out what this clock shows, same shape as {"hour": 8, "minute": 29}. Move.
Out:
{"hour": 9, "minute": 51}
